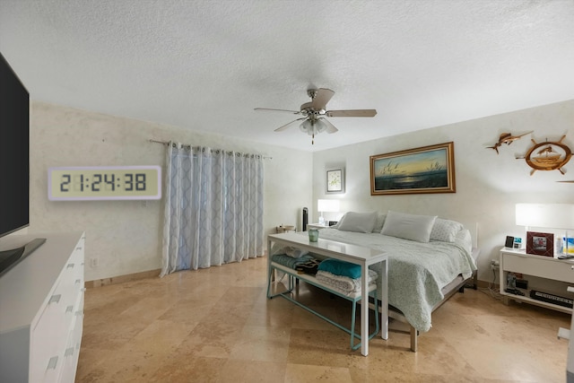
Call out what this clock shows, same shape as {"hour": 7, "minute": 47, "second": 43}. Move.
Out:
{"hour": 21, "minute": 24, "second": 38}
